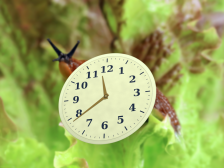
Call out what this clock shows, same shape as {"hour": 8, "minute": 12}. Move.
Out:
{"hour": 11, "minute": 39}
